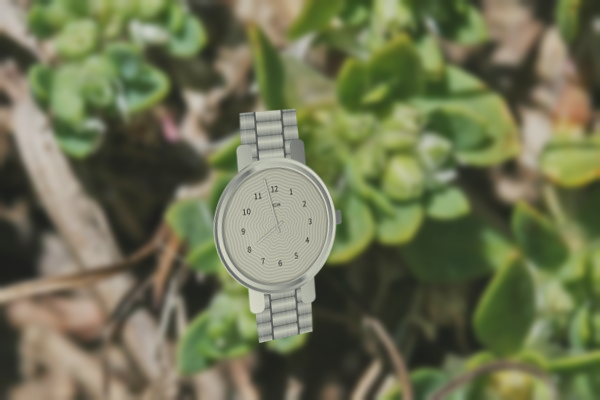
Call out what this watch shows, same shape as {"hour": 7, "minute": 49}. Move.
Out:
{"hour": 7, "minute": 58}
